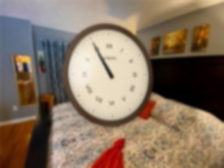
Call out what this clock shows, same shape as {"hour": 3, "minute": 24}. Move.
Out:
{"hour": 10, "minute": 55}
